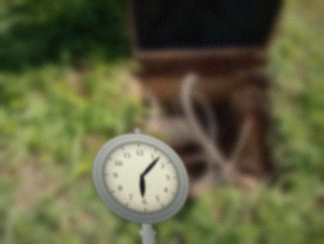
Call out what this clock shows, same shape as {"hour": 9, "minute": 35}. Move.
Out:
{"hour": 6, "minute": 7}
